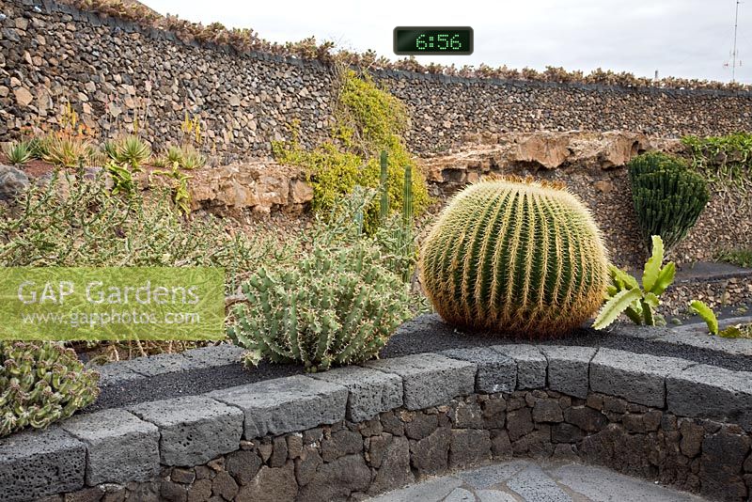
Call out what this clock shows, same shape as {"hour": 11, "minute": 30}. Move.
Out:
{"hour": 6, "minute": 56}
